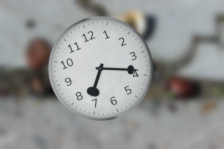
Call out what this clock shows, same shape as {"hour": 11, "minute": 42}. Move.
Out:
{"hour": 7, "minute": 19}
